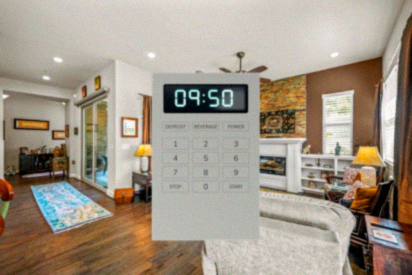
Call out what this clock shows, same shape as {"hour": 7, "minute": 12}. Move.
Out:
{"hour": 9, "minute": 50}
